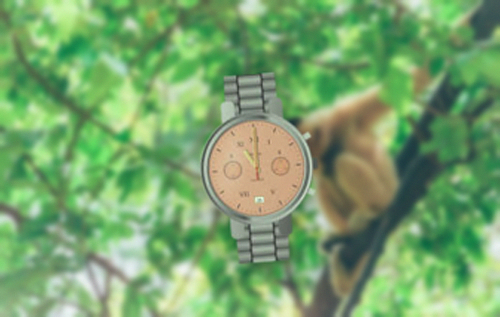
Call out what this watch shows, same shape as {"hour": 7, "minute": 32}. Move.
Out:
{"hour": 11, "minute": 0}
